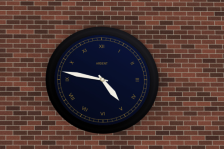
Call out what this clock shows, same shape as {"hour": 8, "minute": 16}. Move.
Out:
{"hour": 4, "minute": 47}
